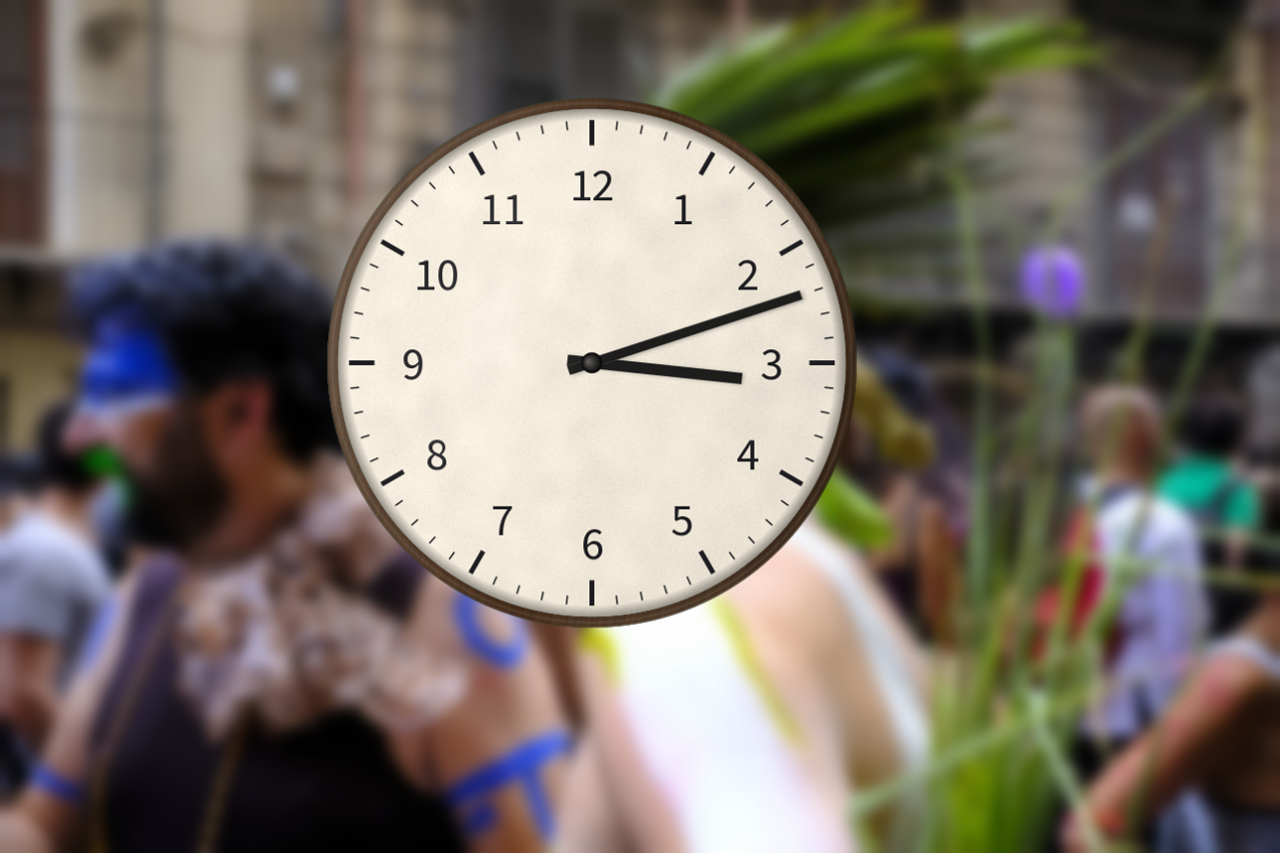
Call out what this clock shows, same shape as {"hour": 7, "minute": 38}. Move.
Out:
{"hour": 3, "minute": 12}
